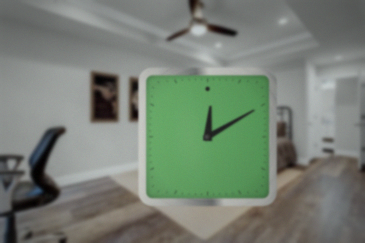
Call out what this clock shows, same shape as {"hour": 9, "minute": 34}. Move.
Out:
{"hour": 12, "minute": 10}
